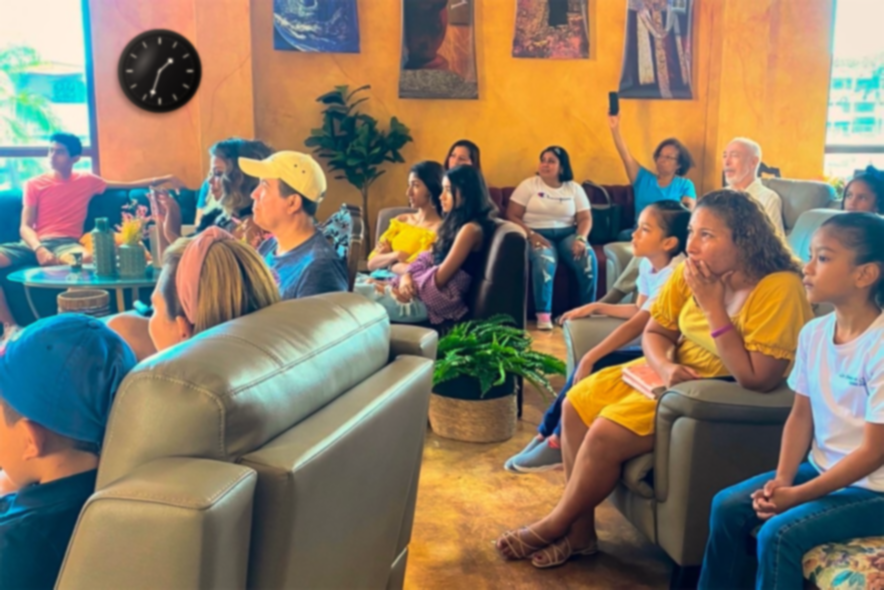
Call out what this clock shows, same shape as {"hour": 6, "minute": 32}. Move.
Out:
{"hour": 1, "minute": 33}
